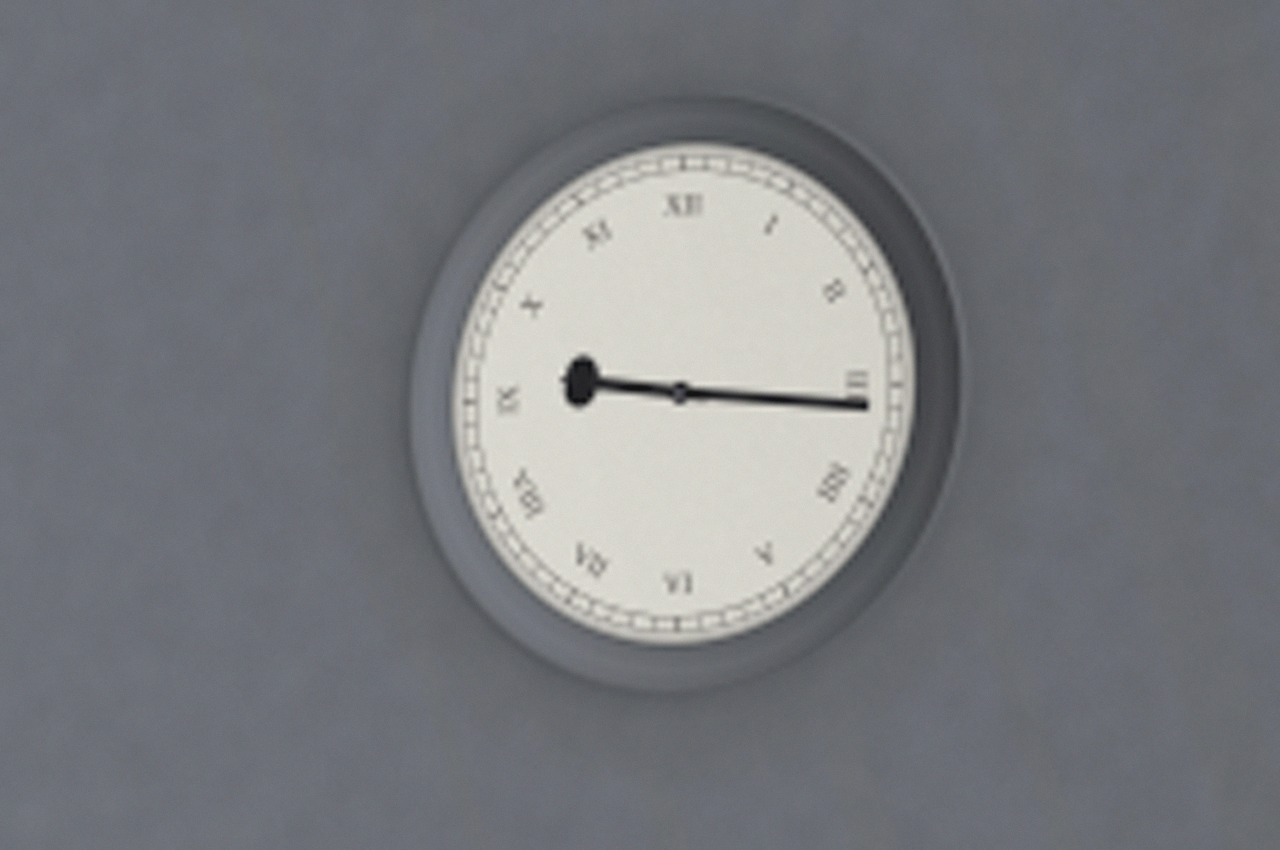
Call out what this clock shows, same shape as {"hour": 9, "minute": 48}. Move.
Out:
{"hour": 9, "minute": 16}
